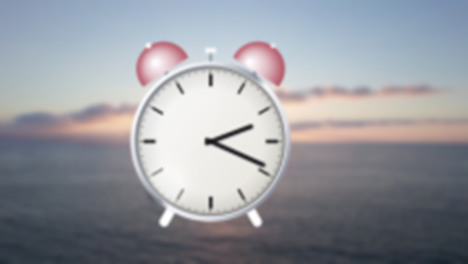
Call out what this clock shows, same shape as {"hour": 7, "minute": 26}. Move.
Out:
{"hour": 2, "minute": 19}
